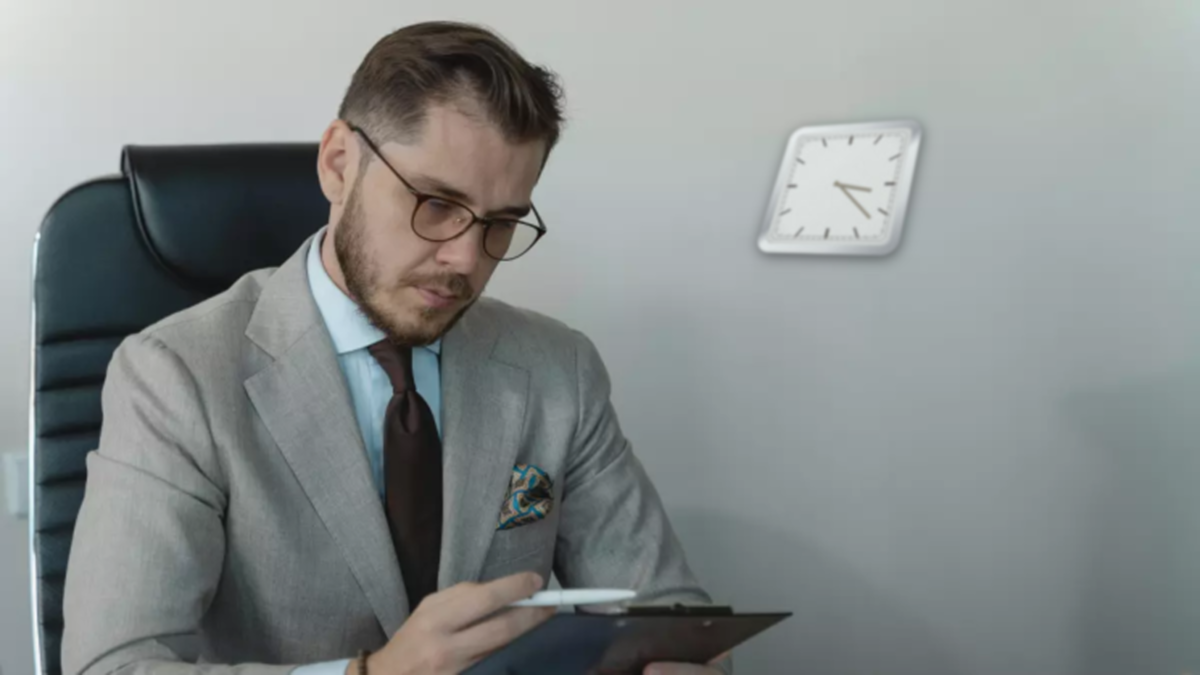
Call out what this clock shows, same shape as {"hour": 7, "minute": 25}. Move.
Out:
{"hour": 3, "minute": 22}
